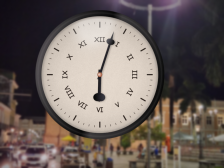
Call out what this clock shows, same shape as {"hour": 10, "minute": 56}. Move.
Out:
{"hour": 6, "minute": 3}
